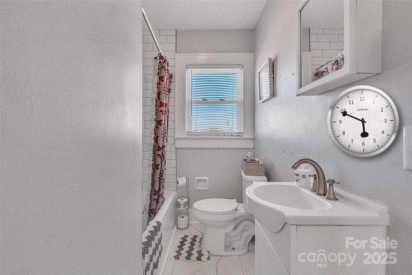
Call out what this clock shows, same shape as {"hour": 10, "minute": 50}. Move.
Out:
{"hour": 5, "minute": 49}
